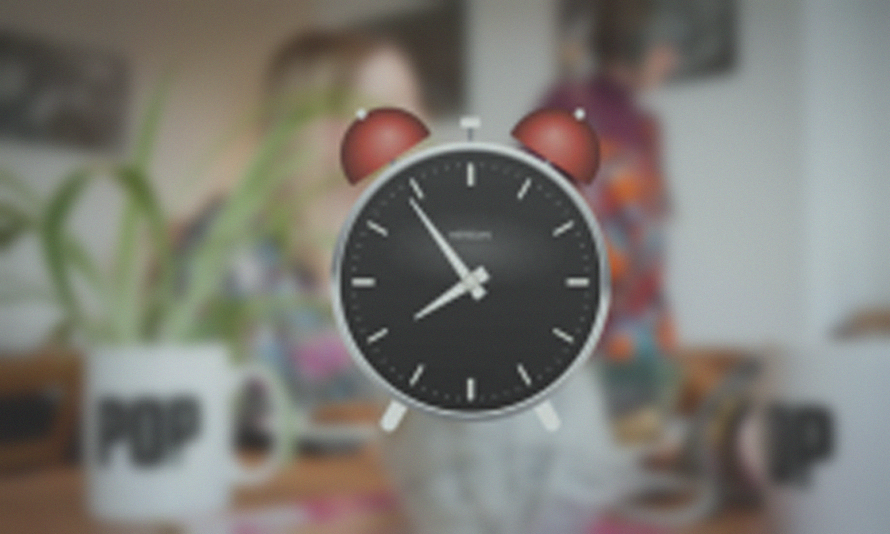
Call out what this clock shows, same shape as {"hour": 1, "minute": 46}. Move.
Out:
{"hour": 7, "minute": 54}
